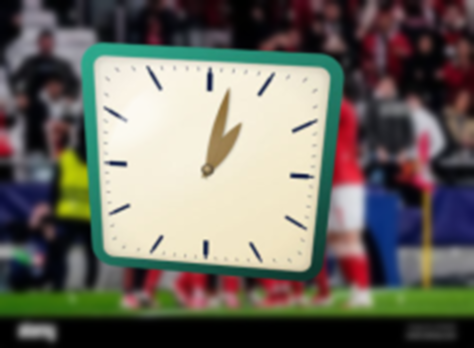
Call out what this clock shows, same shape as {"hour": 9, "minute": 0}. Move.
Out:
{"hour": 1, "minute": 2}
